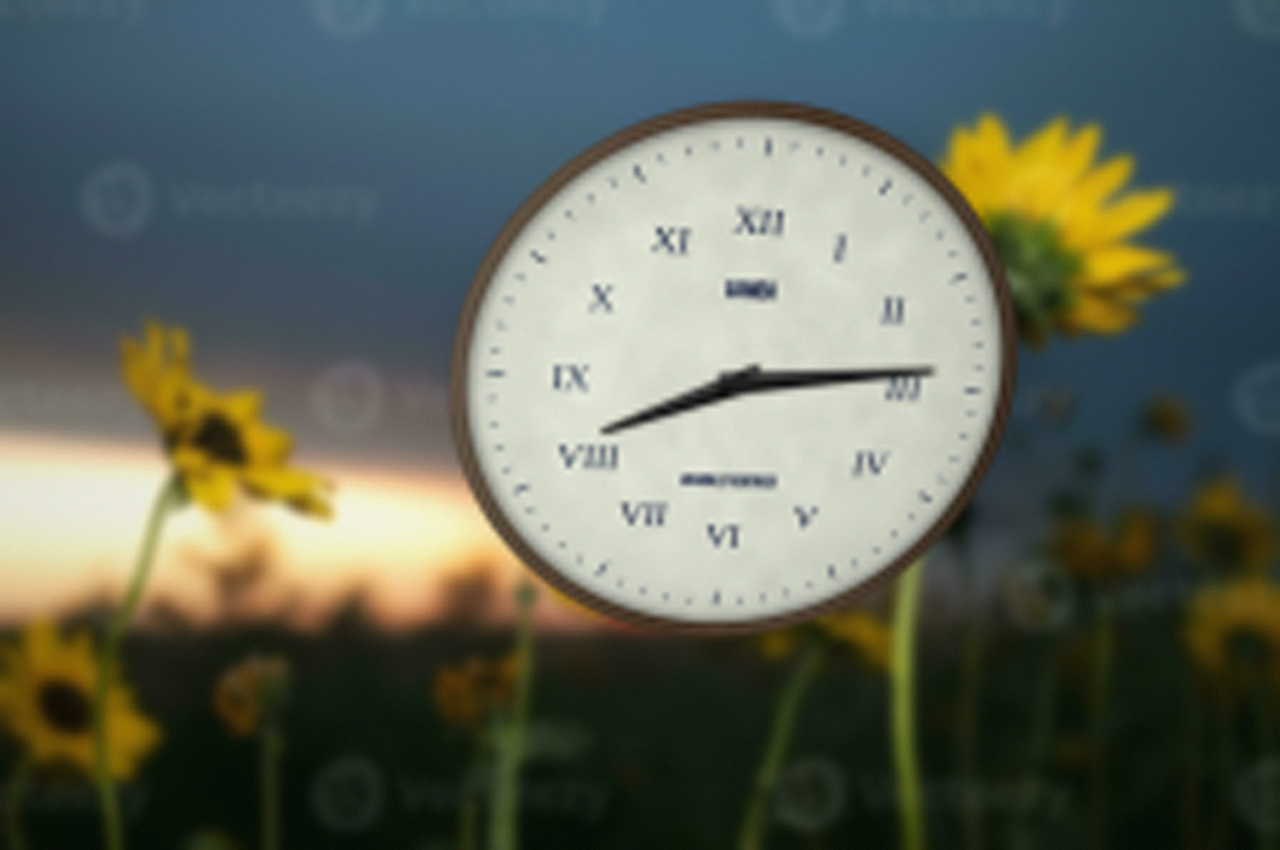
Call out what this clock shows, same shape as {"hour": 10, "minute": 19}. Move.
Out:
{"hour": 8, "minute": 14}
